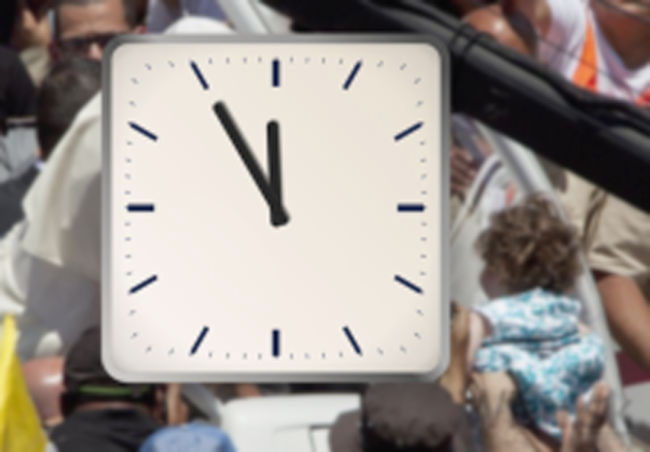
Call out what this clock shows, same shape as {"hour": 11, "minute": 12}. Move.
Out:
{"hour": 11, "minute": 55}
